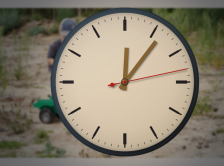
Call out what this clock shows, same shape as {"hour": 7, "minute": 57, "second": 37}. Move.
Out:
{"hour": 12, "minute": 6, "second": 13}
